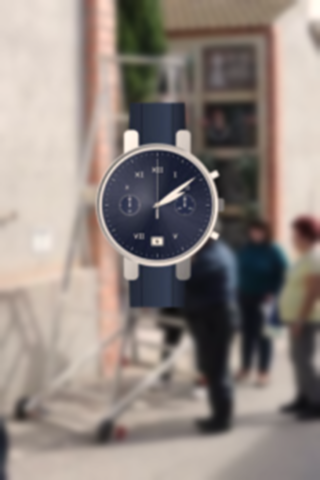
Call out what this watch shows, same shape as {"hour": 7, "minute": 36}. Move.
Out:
{"hour": 2, "minute": 9}
